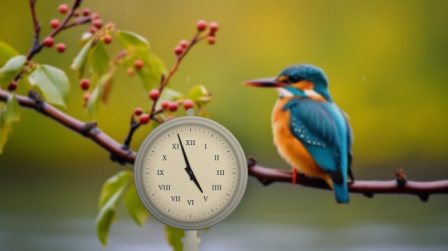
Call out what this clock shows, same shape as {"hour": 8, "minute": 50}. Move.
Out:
{"hour": 4, "minute": 57}
